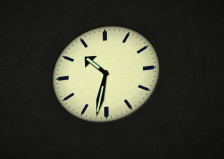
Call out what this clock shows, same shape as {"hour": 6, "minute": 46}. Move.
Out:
{"hour": 10, "minute": 32}
